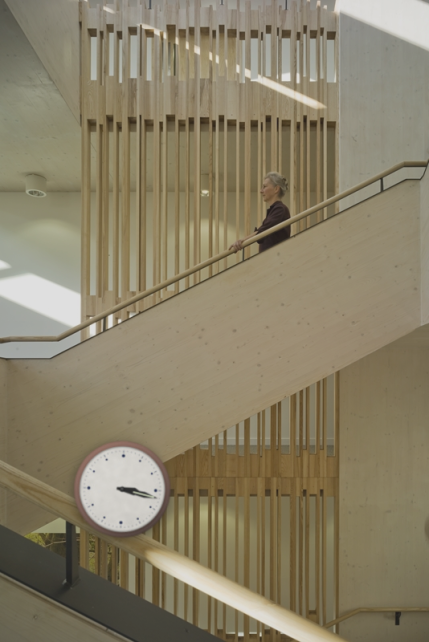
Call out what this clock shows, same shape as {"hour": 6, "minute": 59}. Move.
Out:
{"hour": 3, "minute": 17}
